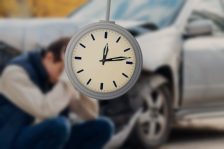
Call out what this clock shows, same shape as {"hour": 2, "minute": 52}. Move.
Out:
{"hour": 12, "minute": 13}
